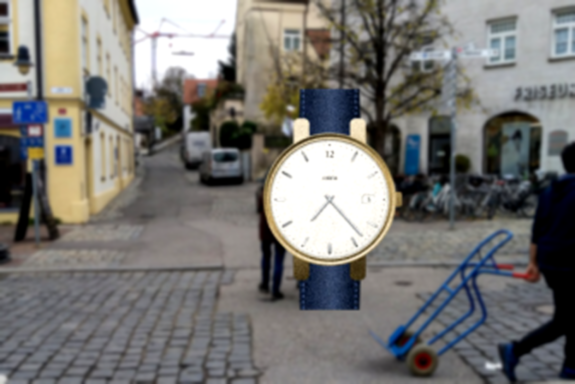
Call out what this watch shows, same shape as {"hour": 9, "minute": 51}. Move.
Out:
{"hour": 7, "minute": 23}
